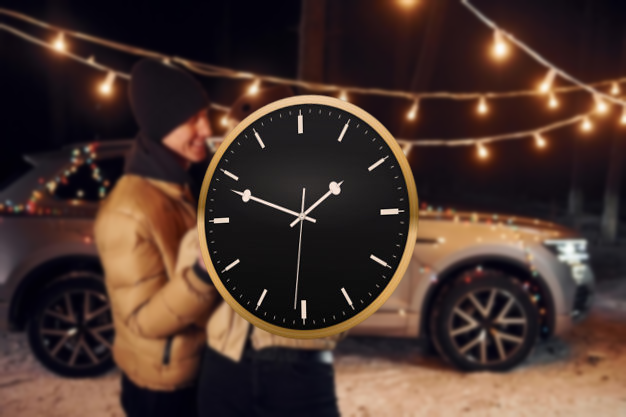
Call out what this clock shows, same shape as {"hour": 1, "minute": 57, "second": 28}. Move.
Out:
{"hour": 1, "minute": 48, "second": 31}
